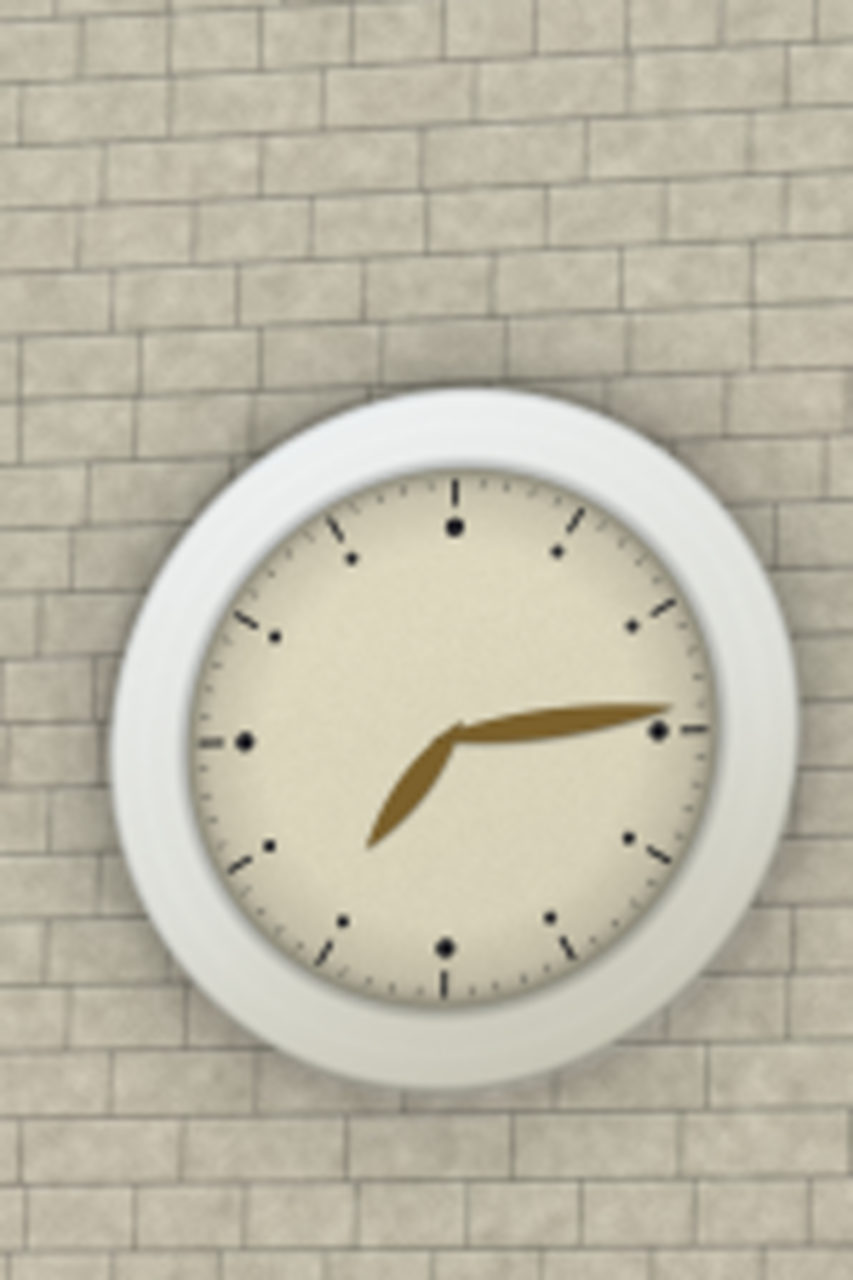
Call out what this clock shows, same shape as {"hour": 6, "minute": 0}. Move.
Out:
{"hour": 7, "minute": 14}
